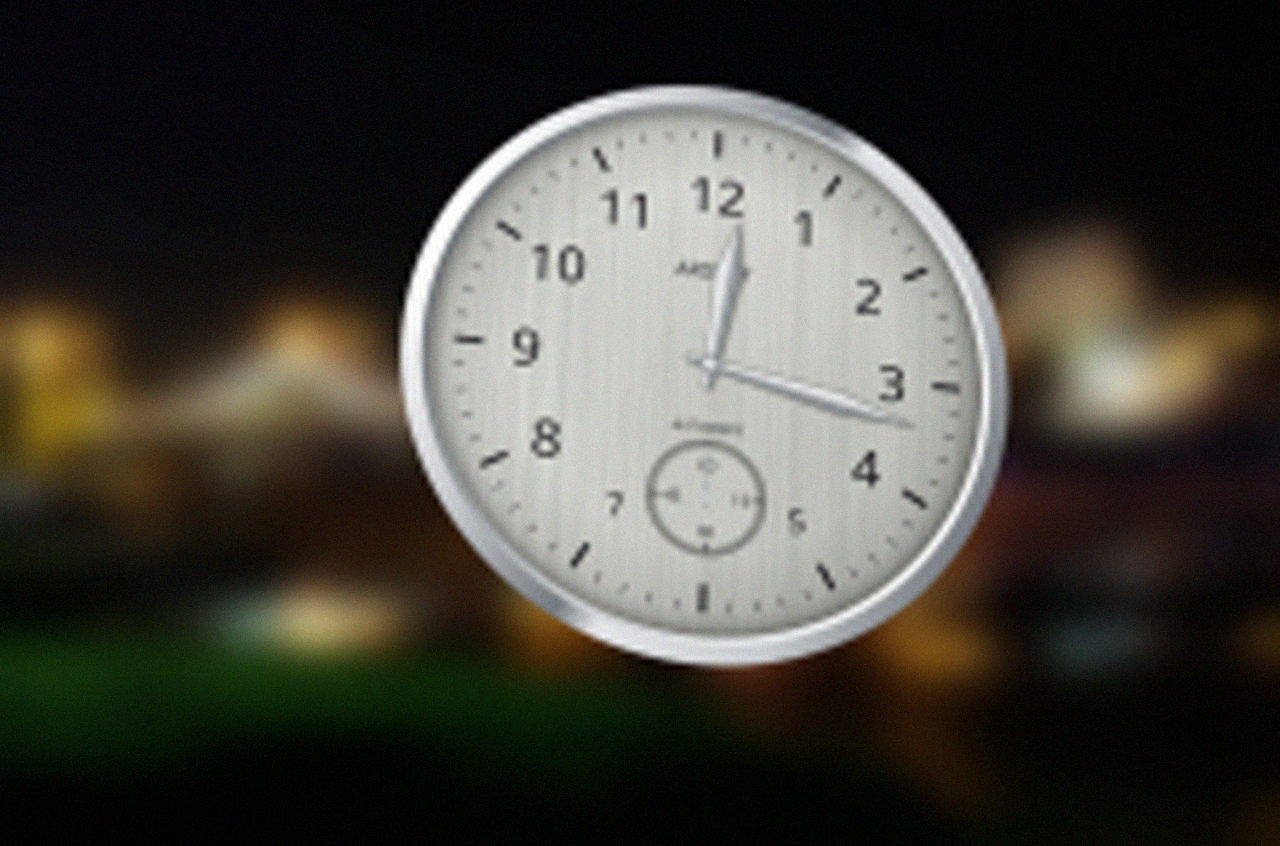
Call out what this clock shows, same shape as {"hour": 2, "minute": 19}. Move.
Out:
{"hour": 12, "minute": 17}
